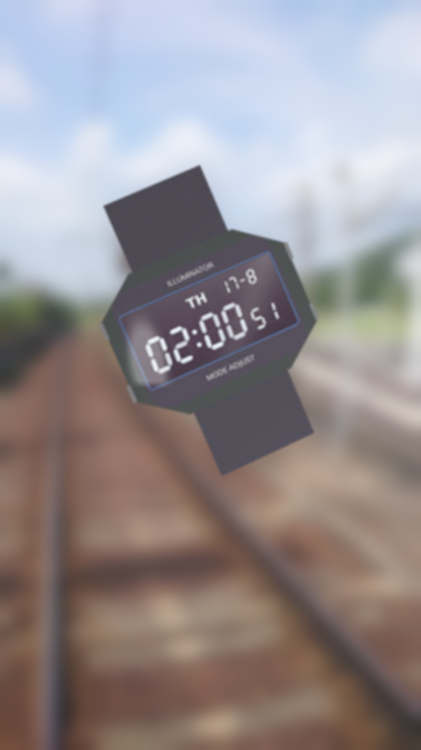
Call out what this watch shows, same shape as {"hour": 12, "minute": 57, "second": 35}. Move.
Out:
{"hour": 2, "minute": 0, "second": 51}
